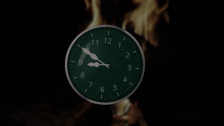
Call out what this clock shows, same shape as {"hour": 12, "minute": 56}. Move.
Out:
{"hour": 8, "minute": 50}
